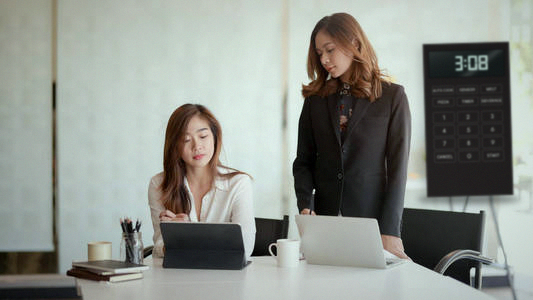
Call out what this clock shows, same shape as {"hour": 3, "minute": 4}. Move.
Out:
{"hour": 3, "minute": 8}
